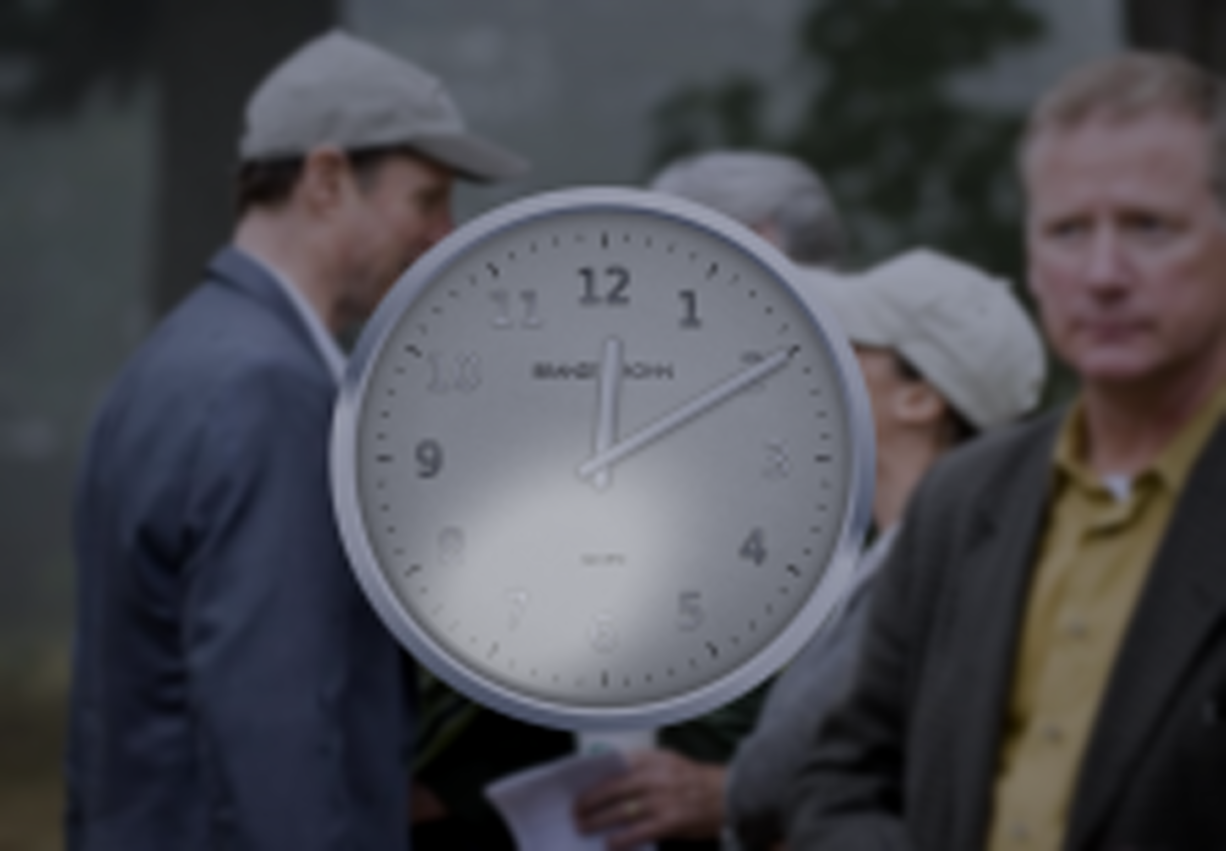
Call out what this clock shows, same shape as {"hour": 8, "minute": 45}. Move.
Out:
{"hour": 12, "minute": 10}
